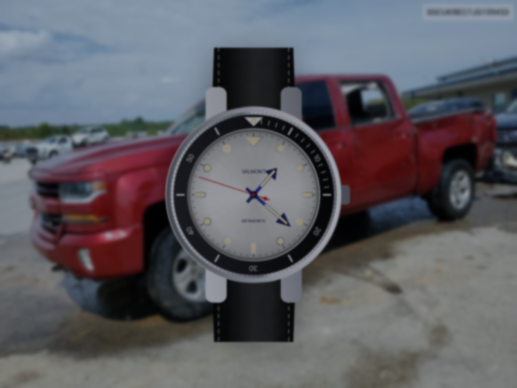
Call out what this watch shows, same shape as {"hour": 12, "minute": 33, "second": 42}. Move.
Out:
{"hour": 1, "minute": 21, "second": 48}
